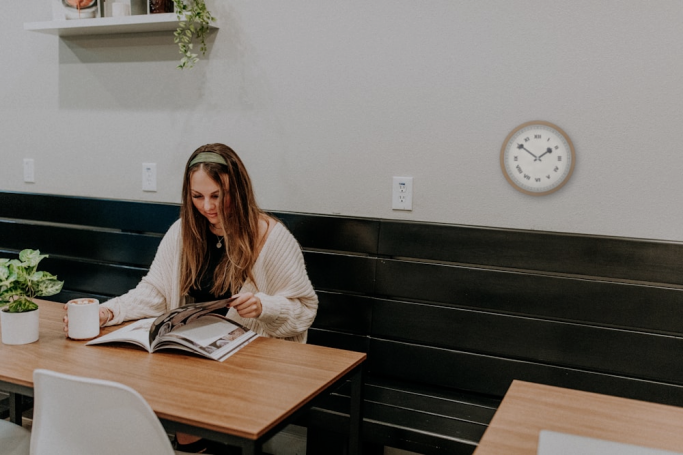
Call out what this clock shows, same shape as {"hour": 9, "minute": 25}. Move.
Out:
{"hour": 1, "minute": 51}
